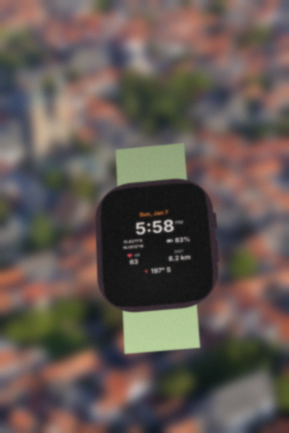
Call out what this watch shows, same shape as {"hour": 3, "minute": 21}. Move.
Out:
{"hour": 5, "minute": 58}
